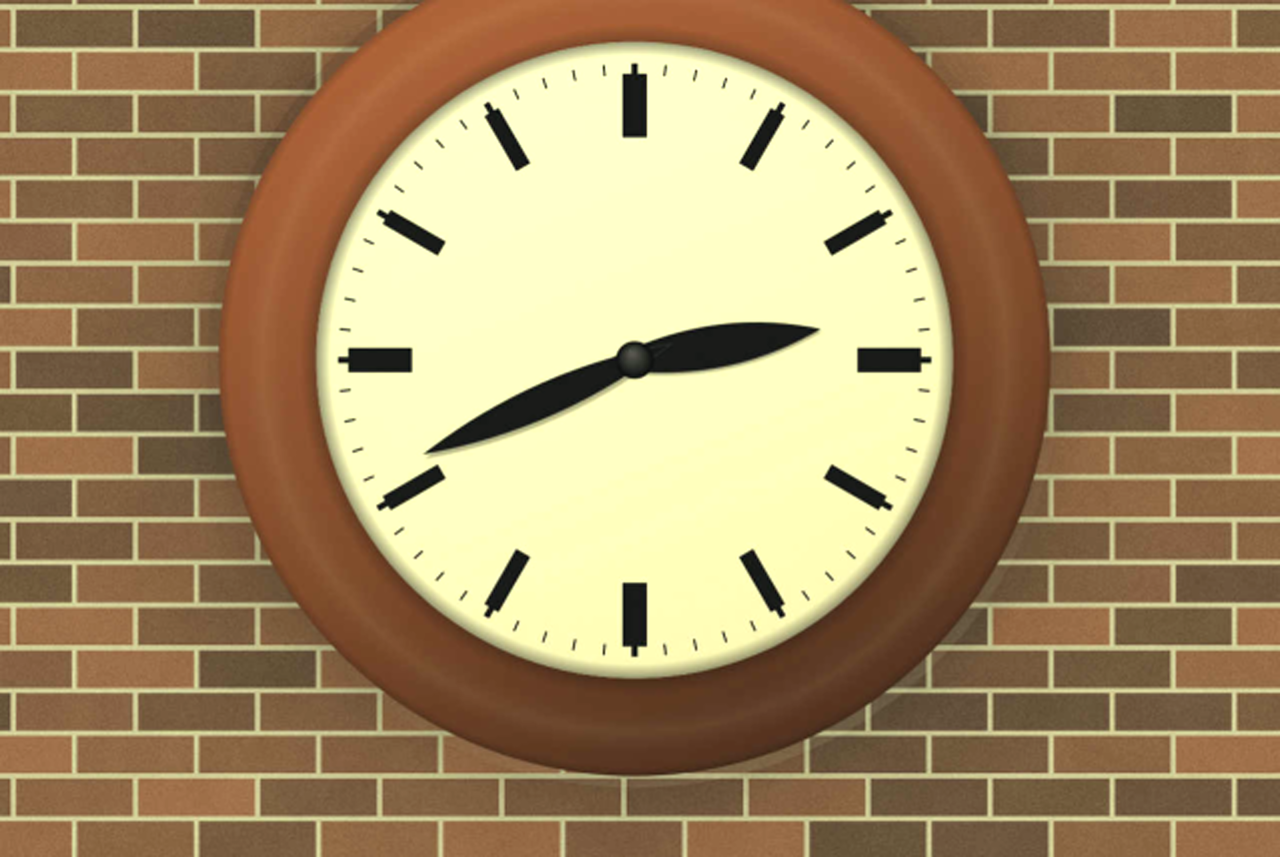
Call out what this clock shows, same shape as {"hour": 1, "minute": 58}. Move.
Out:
{"hour": 2, "minute": 41}
